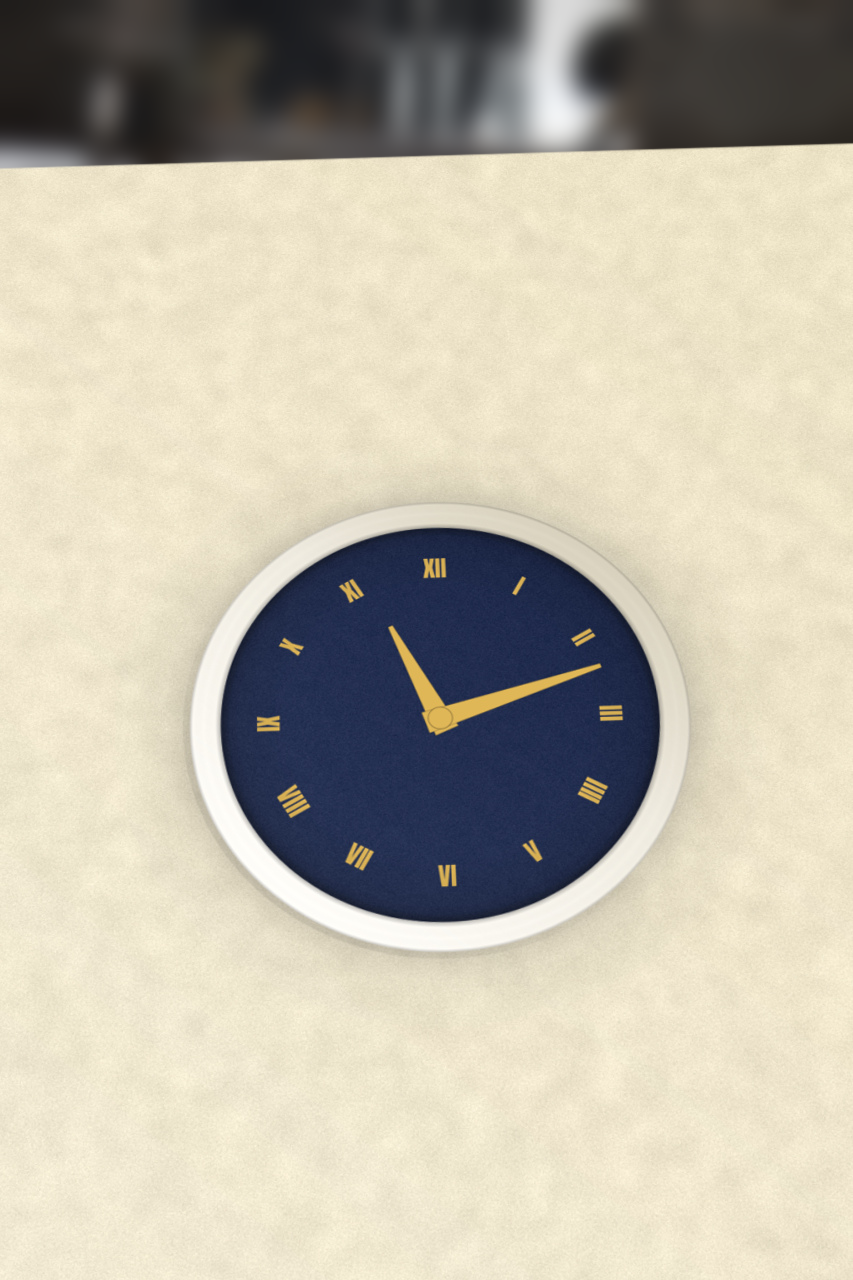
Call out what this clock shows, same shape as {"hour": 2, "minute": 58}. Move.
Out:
{"hour": 11, "minute": 12}
